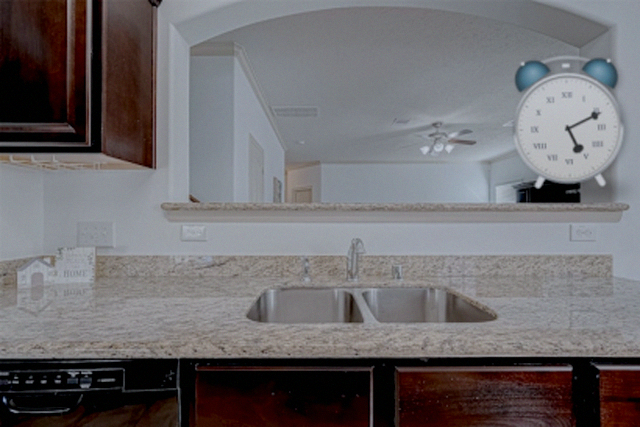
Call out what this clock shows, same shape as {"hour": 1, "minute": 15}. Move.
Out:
{"hour": 5, "minute": 11}
